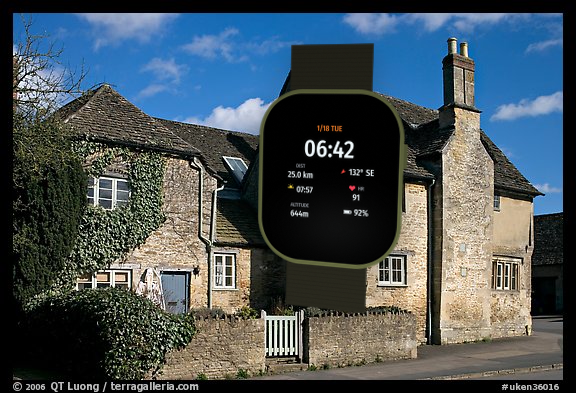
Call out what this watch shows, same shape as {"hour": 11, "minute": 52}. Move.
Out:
{"hour": 6, "minute": 42}
